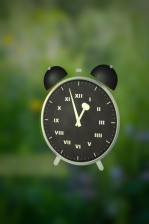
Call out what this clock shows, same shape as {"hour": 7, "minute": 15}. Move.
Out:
{"hour": 12, "minute": 57}
